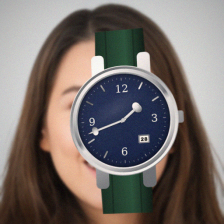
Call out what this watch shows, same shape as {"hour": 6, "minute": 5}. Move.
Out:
{"hour": 1, "minute": 42}
